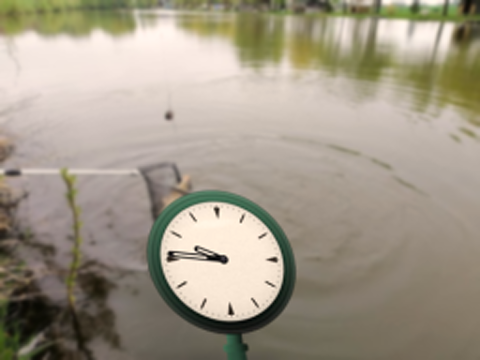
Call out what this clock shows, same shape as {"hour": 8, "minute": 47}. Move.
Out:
{"hour": 9, "minute": 46}
